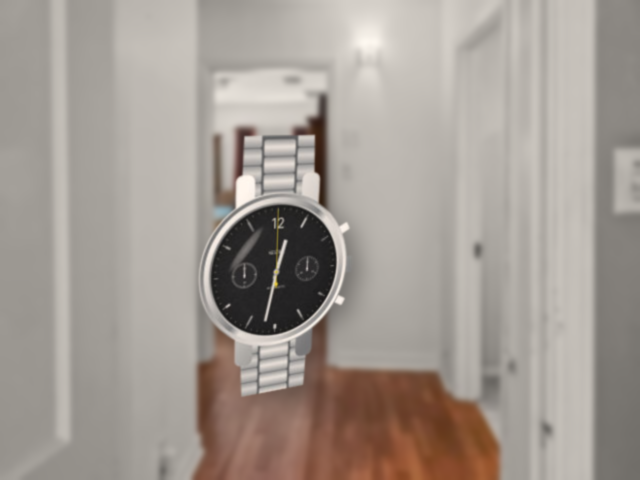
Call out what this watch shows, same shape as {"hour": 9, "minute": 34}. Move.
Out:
{"hour": 12, "minute": 32}
